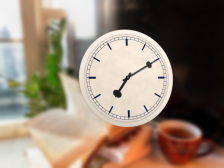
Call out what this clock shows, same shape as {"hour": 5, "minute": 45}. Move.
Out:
{"hour": 7, "minute": 10}
